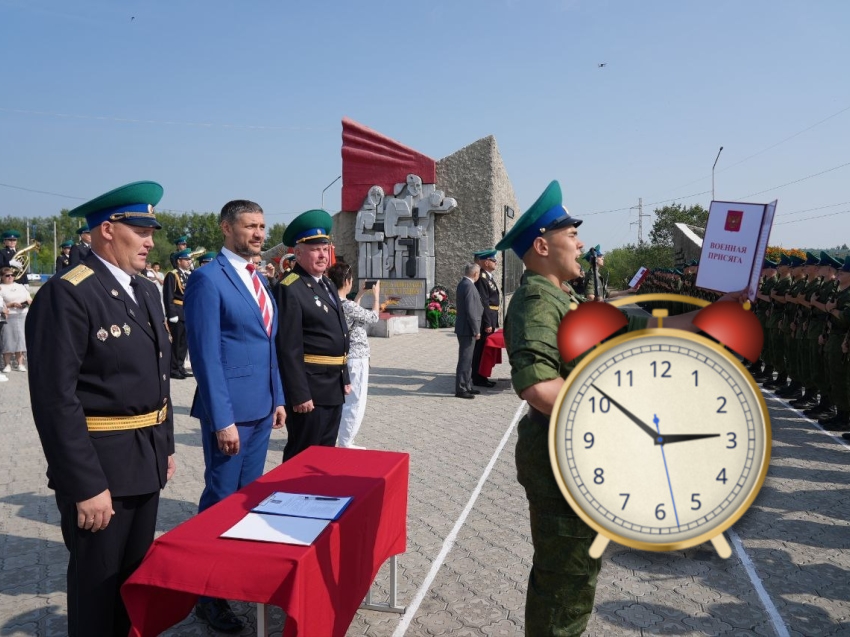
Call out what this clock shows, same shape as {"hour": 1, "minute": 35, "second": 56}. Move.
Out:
{"hour": 2, "minute": 51, "second": 28}
